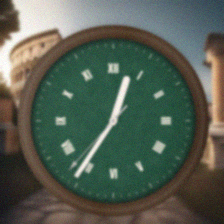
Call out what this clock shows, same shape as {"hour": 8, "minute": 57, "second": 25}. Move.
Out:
{"hour": 12, "minute": 35, "second": 37}
